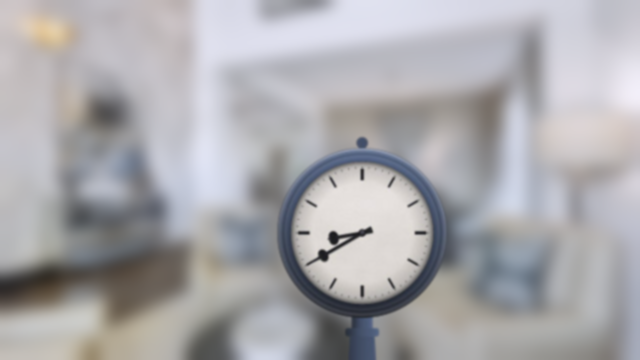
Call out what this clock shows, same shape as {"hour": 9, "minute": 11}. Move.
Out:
{"hour": 8, "minute": 40}
